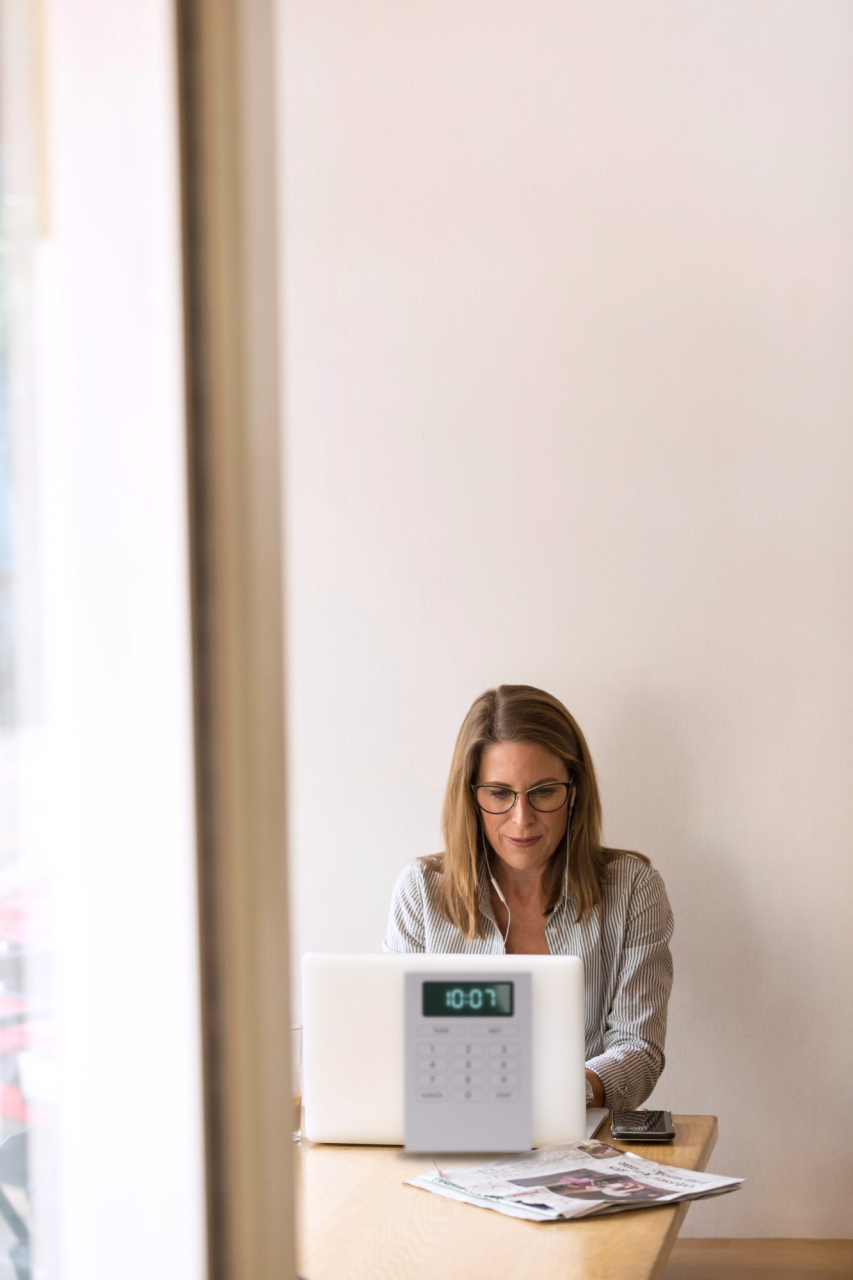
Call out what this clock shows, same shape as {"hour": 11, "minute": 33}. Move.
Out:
{"hour": 10, "minute": 7}
